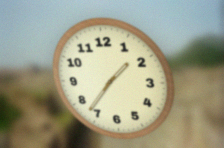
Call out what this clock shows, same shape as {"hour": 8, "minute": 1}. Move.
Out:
{"hour": 1, "minute": 37}
